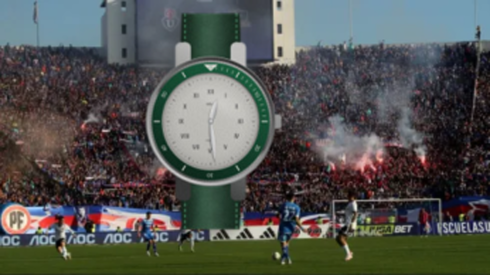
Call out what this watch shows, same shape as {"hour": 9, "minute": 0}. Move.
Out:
{"hour": 12, "minute": 29}
